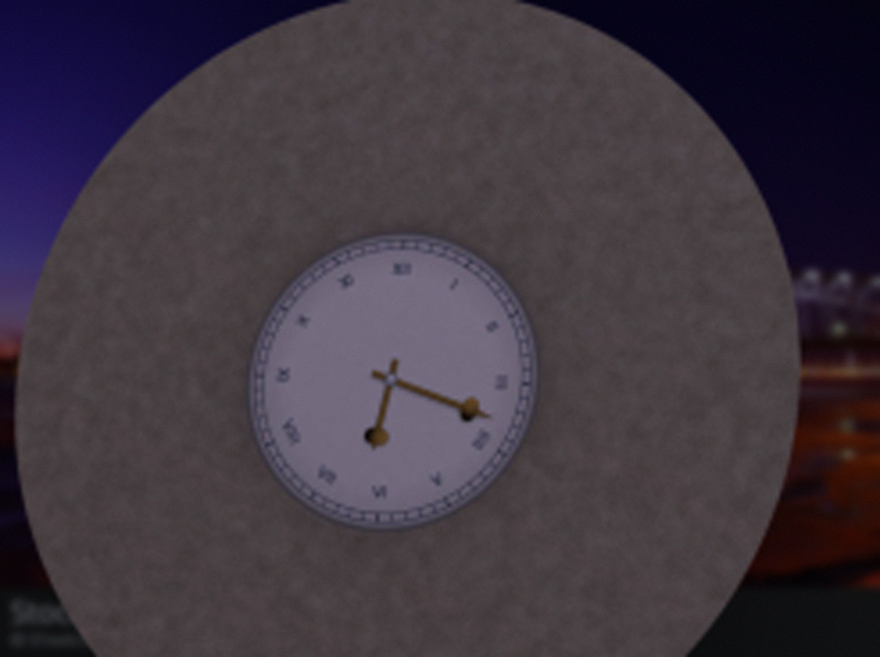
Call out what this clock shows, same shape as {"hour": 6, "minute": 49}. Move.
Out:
{"hour": 6, "minute": 18}
